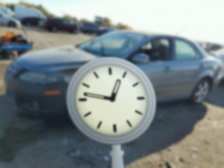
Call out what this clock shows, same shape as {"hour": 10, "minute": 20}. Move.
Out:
{"hour": 12, "minute": 47}
